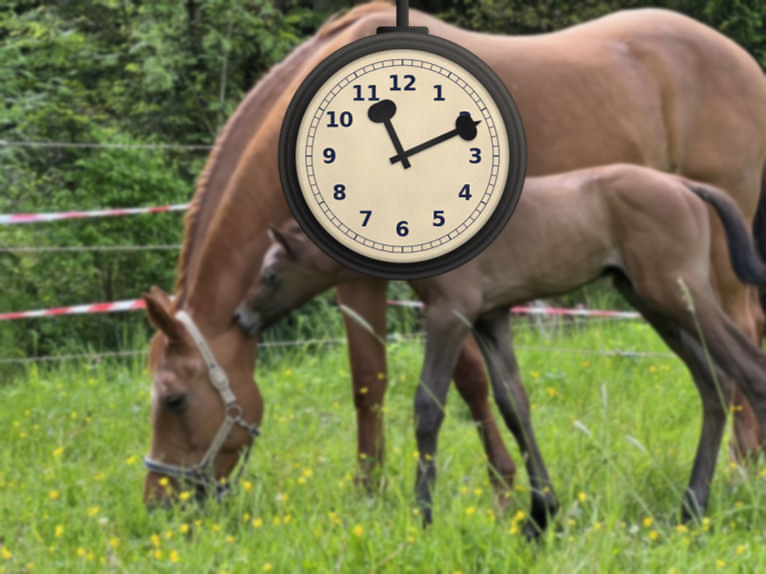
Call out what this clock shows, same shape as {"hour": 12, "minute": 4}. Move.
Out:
{"hour": 11, "minute": 11}
